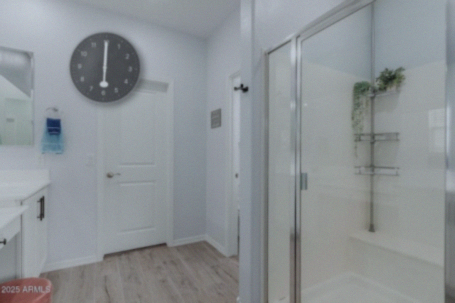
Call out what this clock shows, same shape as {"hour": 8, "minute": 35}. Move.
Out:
{"hour": 6, "minute": 0}
